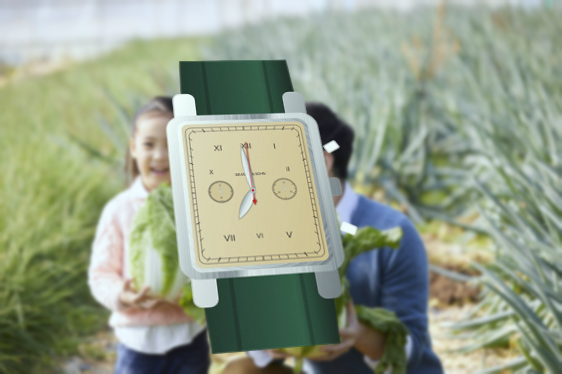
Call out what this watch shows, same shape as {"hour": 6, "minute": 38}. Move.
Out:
{"hour": 6, "minute": 59}
